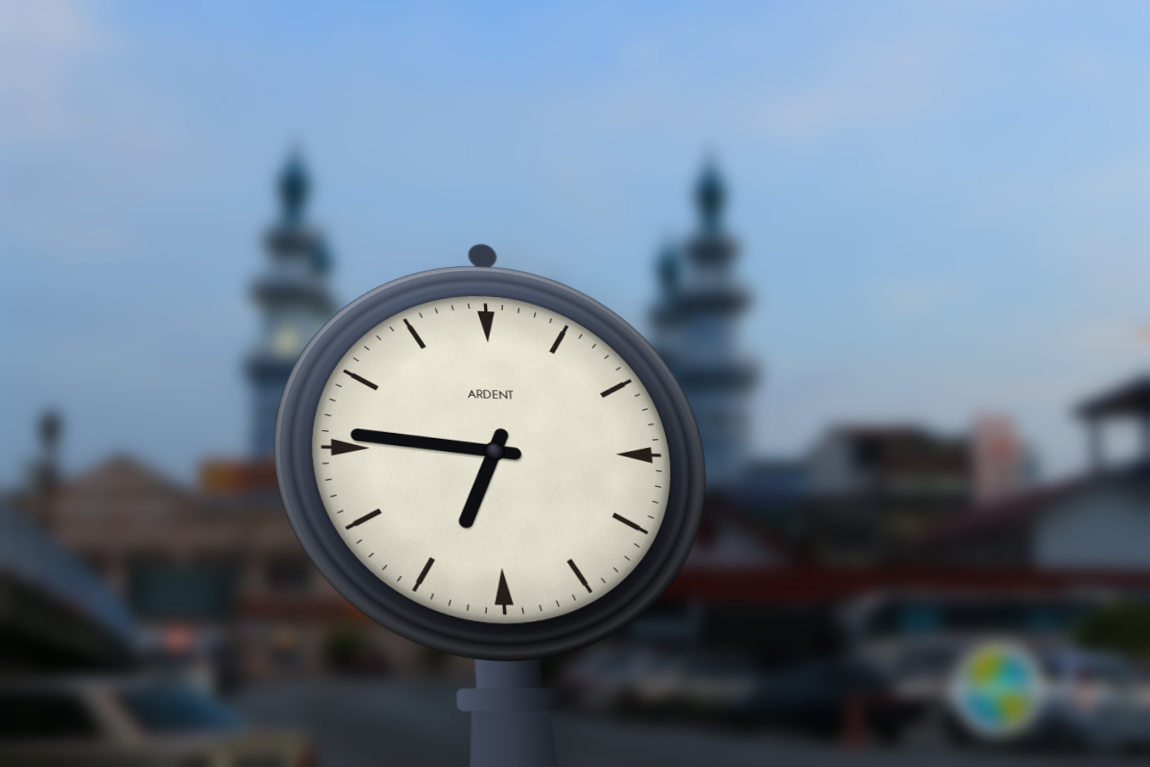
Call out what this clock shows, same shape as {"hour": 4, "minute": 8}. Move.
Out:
{"hour": 6, "minute": 46}
